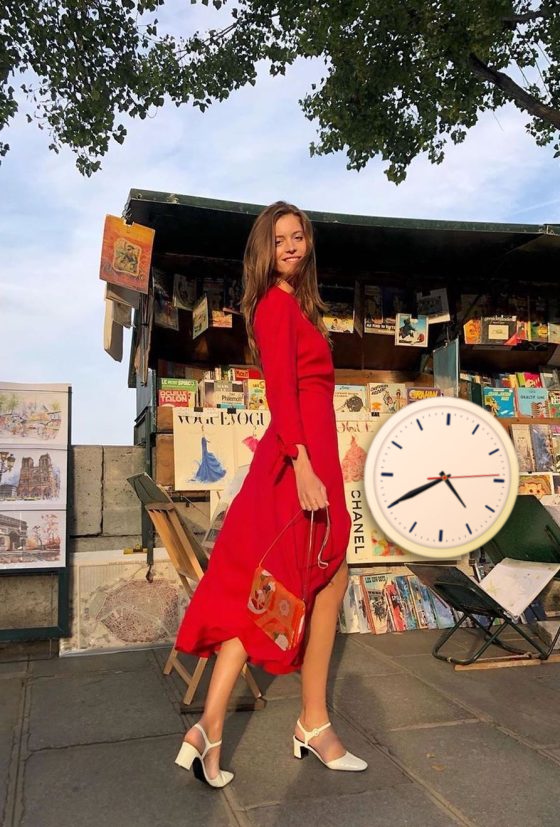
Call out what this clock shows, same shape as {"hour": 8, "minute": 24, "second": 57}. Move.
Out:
{"hour": 4, "minute": 40, "second": 14}
